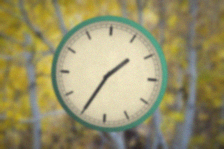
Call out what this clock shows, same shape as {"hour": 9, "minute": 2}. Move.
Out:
{"hour": 1, "minute": 35}
